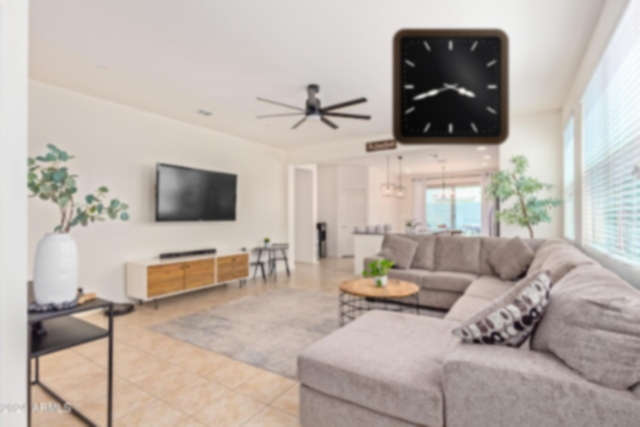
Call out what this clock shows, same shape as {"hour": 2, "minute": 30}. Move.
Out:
{"hour": 3, "minute": 42}
